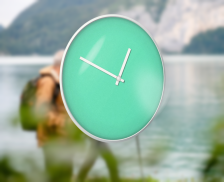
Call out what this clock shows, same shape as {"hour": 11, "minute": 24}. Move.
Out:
{"hour": 12, "minute": 49}
